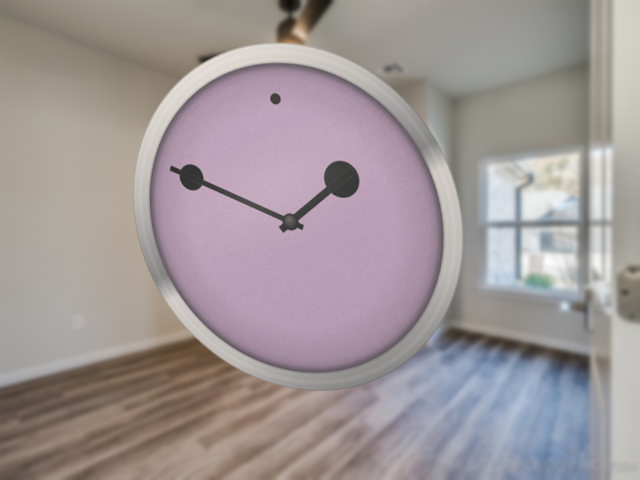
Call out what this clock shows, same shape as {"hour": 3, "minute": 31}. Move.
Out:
{"hour": 1, "minute": 49}
